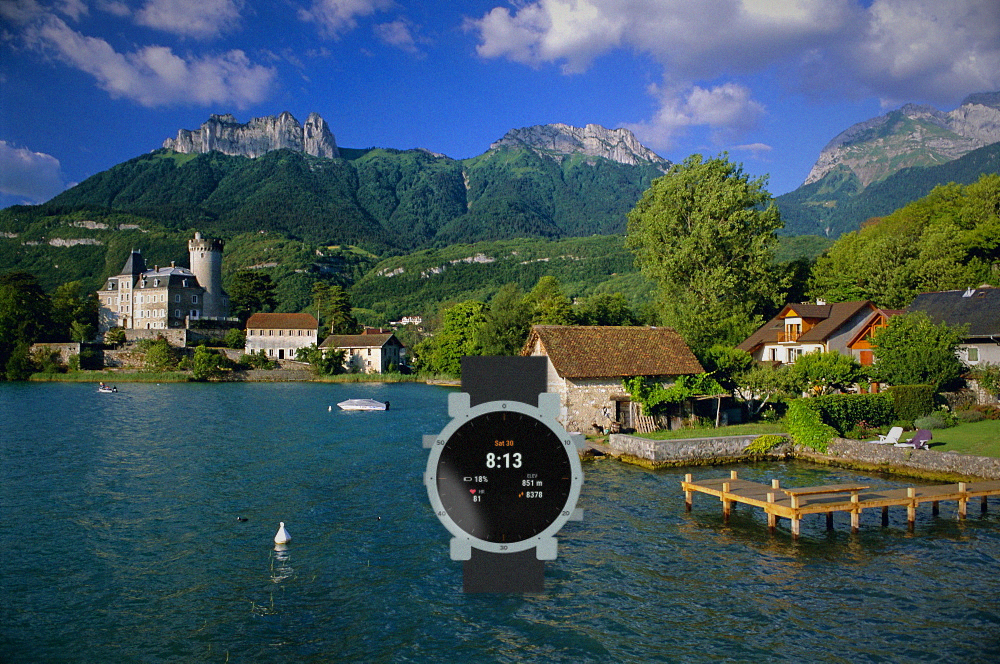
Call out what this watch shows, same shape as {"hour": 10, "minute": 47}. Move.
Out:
{"hour": 8, "minute": 13}
